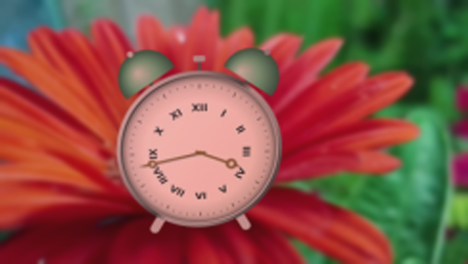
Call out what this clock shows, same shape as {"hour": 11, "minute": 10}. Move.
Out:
{"hour": 3, "minute": 43}
